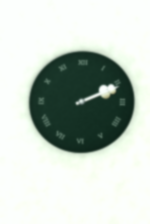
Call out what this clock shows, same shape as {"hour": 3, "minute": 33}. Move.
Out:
{"hour": 2, "minute": 11}
